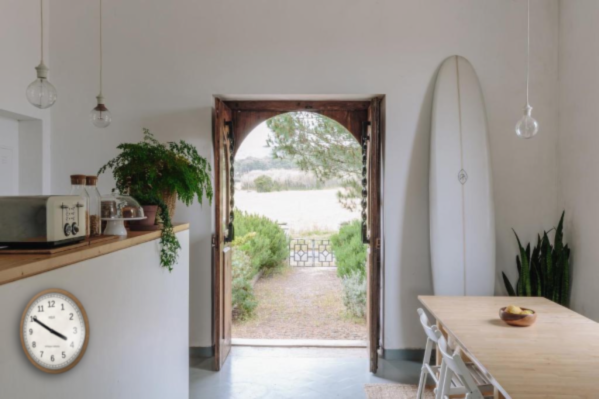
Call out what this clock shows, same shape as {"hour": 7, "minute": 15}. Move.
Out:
{"hour": 3, "minute": 50}
